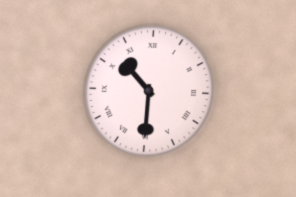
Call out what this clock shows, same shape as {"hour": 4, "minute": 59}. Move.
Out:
{"hour": 10, "minute": 30}
